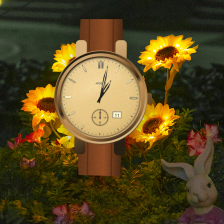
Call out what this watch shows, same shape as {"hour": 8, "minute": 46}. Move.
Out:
{"hour": 1, "minute": 2}
